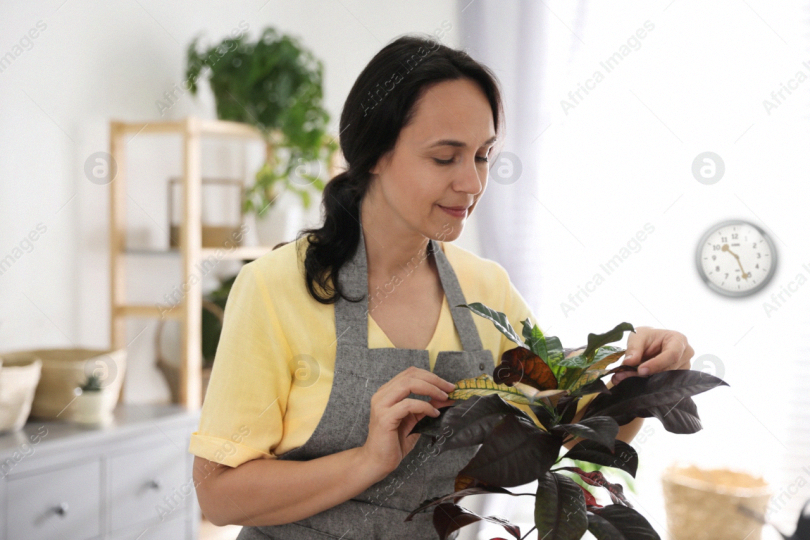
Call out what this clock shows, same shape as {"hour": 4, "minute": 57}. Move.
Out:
{"hour": 10, "minute": 27}
